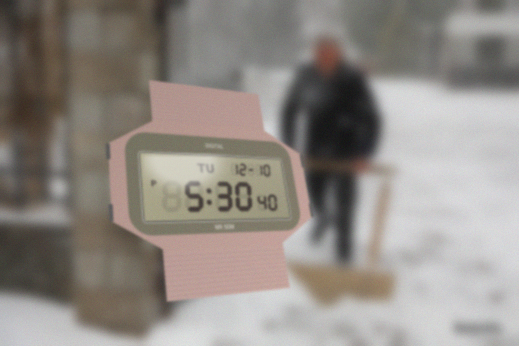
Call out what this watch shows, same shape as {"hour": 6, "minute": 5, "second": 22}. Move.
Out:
{"hour": 5, "minute": 30, "second": 40}
